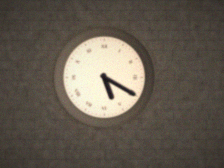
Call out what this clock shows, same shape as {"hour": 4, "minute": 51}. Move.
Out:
{"hour": 5, "minute": 20}
